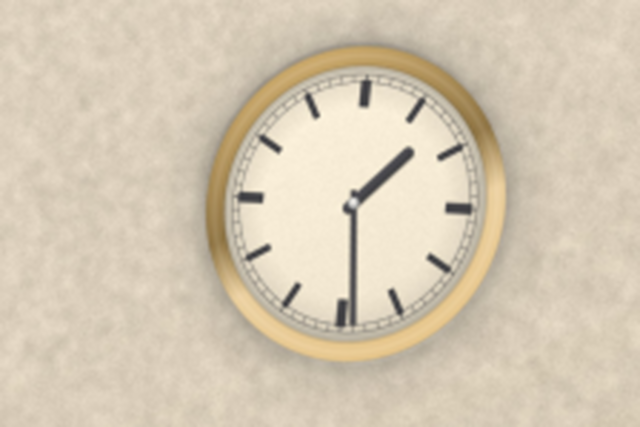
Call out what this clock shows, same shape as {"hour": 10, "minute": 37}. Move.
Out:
{"hour": 1, "minute": 29}
